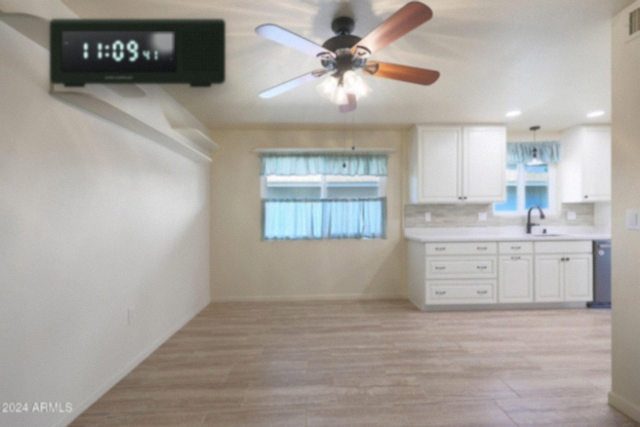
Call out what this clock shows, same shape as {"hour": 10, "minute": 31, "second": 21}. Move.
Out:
{"hour": 11, "minute": 9, "second": 41}
